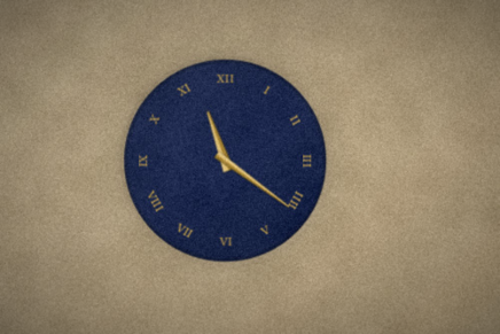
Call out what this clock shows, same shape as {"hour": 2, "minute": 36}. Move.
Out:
{"hour": 11, "minute": 21}
